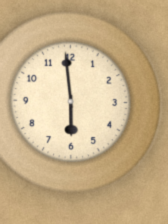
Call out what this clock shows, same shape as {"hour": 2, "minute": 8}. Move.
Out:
{"hour": 5, "minute": 59}
